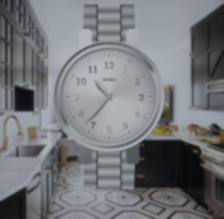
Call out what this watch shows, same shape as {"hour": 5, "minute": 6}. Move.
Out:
{"hour": 10, "minute": 37}
